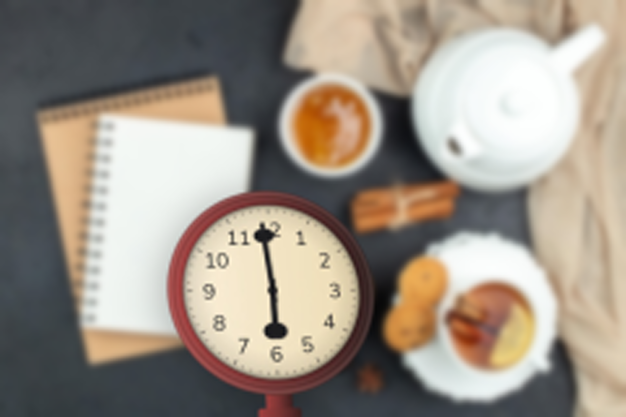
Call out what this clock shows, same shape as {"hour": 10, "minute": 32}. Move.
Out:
{"hour": 5, "minute": 59}
